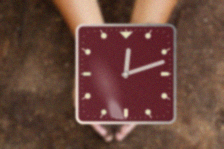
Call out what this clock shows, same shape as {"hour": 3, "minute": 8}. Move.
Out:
{"hour": 12, "minute": 12}
